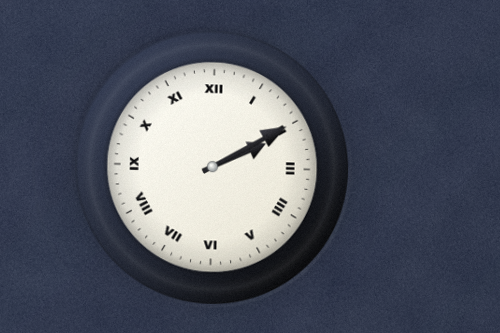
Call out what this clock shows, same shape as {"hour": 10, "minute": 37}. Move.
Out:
{"hour": 2, "minute": 10}
